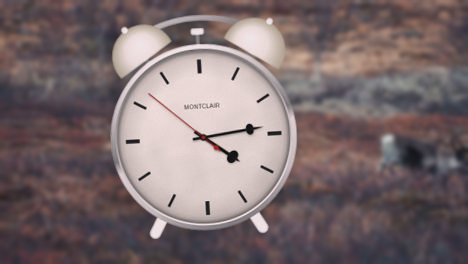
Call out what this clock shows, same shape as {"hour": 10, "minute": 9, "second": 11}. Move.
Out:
{"hour": 4, "minute": 13, "second": 52}
